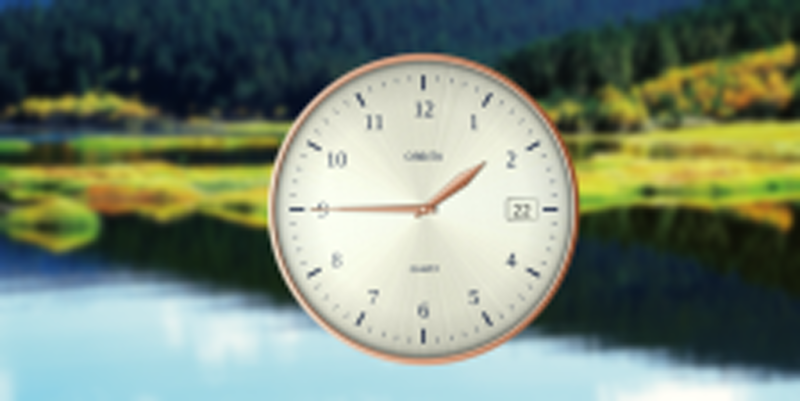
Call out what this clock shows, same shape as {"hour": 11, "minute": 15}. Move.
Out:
{"hour": 1, "minute": 45}
